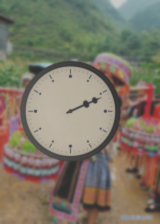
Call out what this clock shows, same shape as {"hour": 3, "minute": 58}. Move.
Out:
{"hour": 2, "minute": 11}
